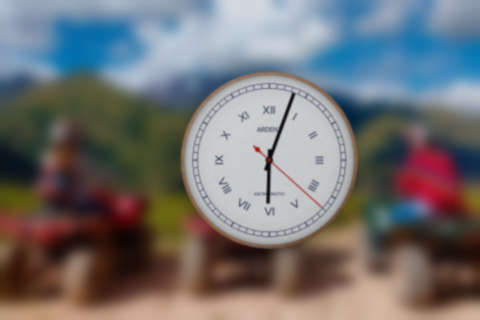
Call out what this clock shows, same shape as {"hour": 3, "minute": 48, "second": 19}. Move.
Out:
{"hour": 6, "minute": 3, "second": 22}
